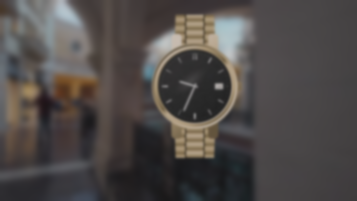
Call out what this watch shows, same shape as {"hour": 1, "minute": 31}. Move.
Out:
{"hour": 9, "minute": 34}
